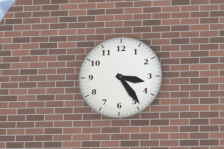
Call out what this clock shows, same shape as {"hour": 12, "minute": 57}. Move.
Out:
{"hour": 3, "minute": 24}
